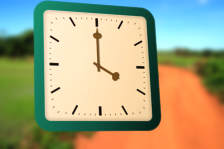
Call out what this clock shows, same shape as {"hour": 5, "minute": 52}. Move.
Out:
{"hour": 4, "minute": 0}
